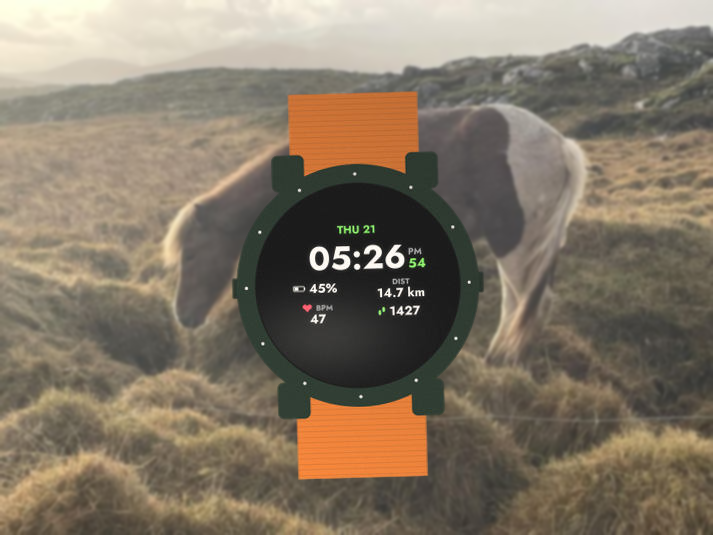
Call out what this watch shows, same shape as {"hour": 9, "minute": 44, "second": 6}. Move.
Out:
{"hour": 5, "minute": 26, "second": 54}
